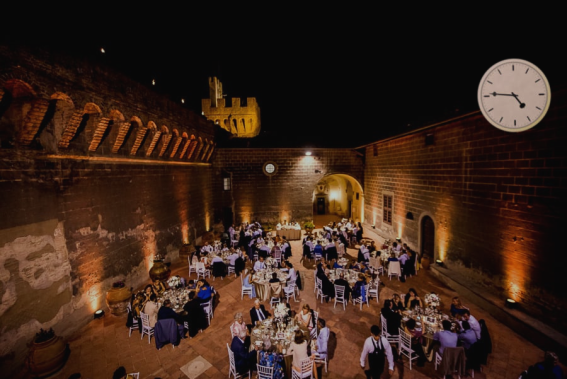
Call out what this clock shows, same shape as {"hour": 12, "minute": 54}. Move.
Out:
{"hour": 4, "minute": 46}
